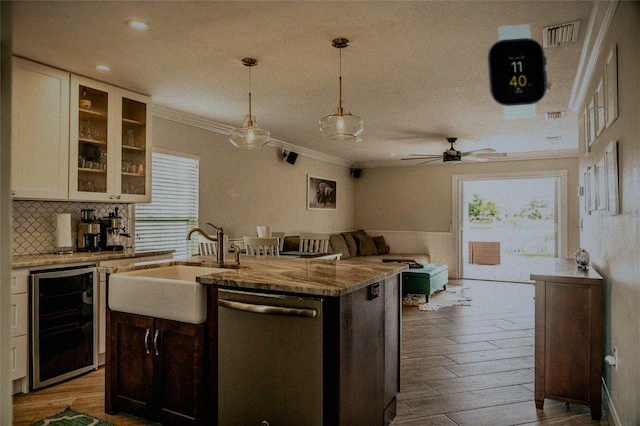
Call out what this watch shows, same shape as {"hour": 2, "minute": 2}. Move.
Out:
{"hour": 11, "minute": 40}
